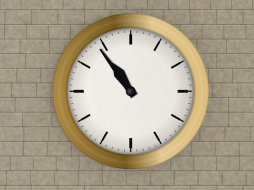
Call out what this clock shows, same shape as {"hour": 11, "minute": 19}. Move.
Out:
{"hour": 10, "minute": 54}
